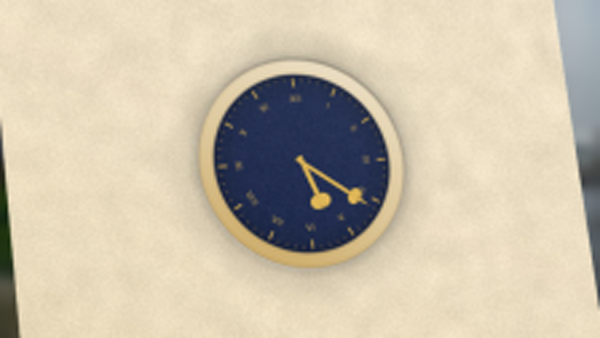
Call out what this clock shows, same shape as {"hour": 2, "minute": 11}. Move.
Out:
{"hour": 5, "minute": 21}
